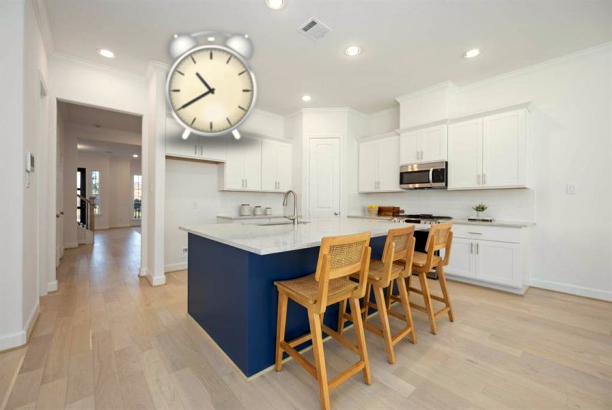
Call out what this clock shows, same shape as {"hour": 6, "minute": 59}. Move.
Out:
{"hour": 10, "minute": 40}
